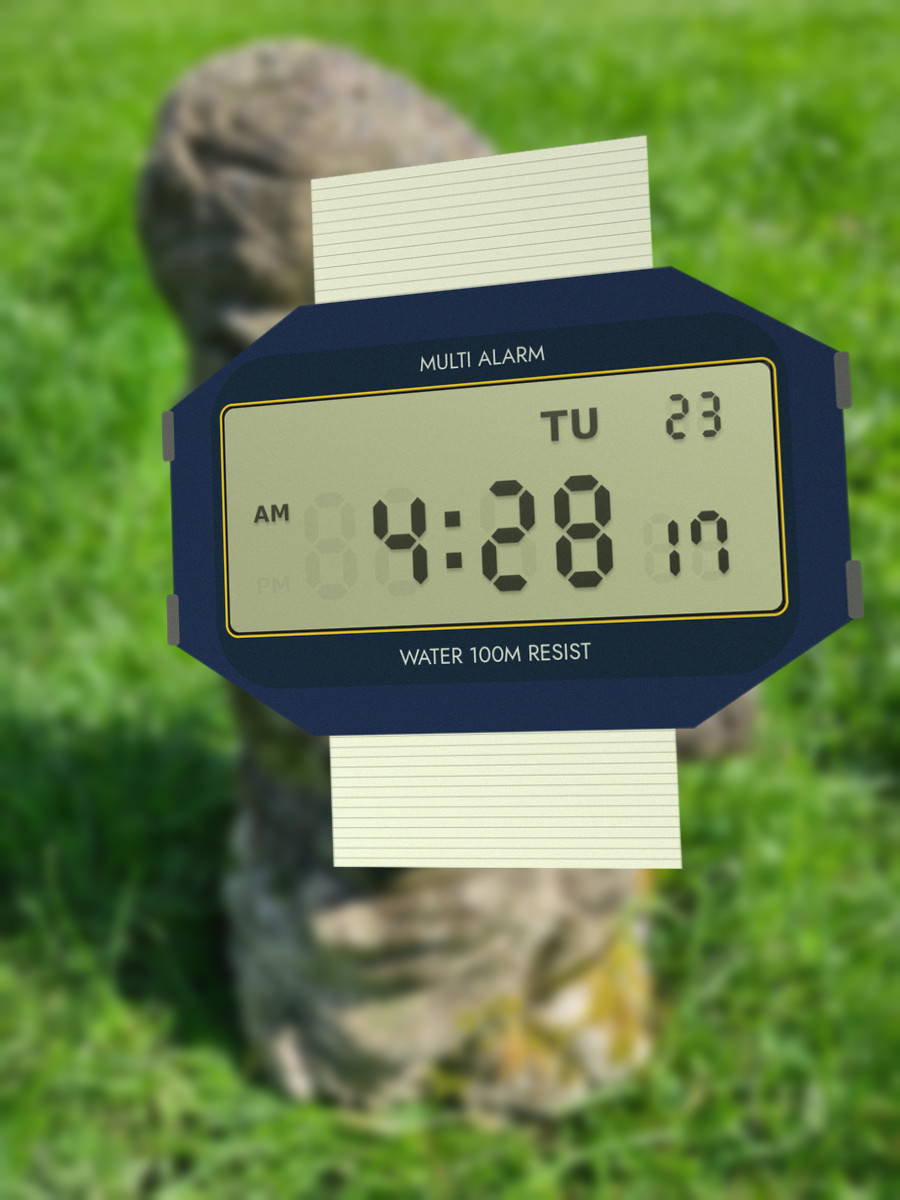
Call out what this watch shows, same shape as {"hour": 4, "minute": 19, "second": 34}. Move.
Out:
{"hour": 4, "minute": 28, "second": 17}
